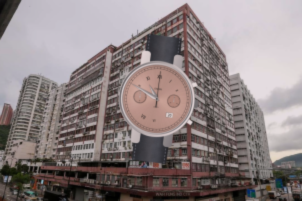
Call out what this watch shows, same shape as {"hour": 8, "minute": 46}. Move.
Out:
{"hour": 10, "minute": 49}
